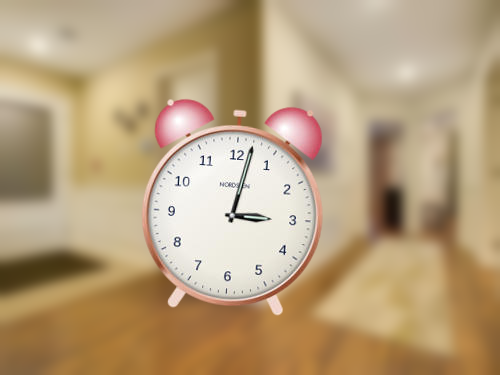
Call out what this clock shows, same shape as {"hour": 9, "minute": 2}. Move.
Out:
{"hour": 3, "minute": 2}
